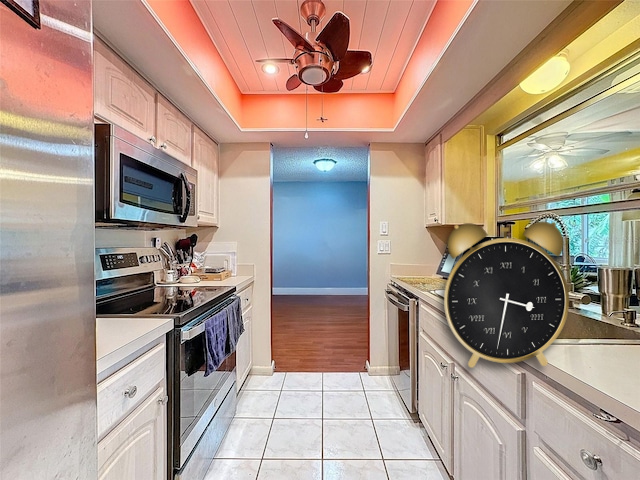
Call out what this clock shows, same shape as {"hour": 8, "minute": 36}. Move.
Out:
{"hour": 3, "minute": 32}
